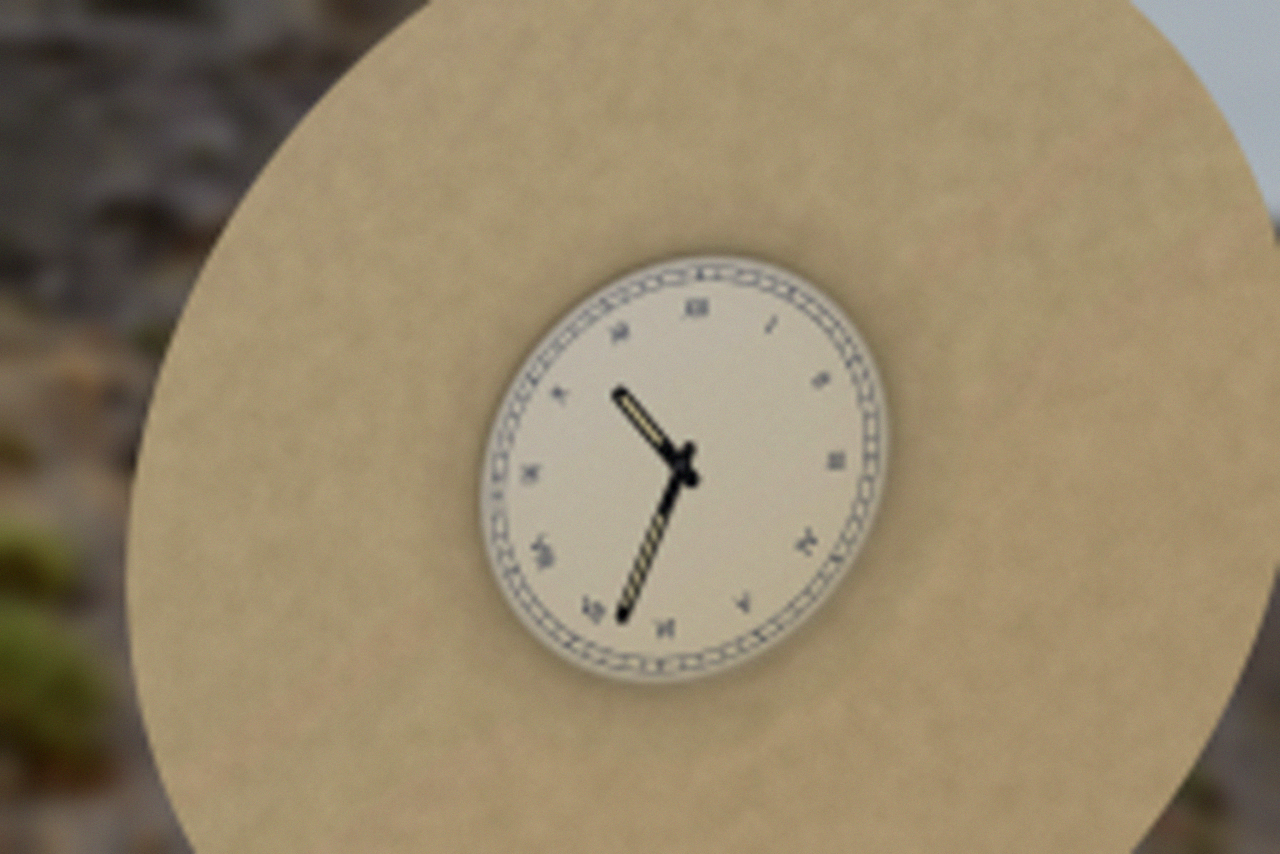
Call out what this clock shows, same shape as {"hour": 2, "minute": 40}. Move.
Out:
{"hour": 10, "minute": 33}
